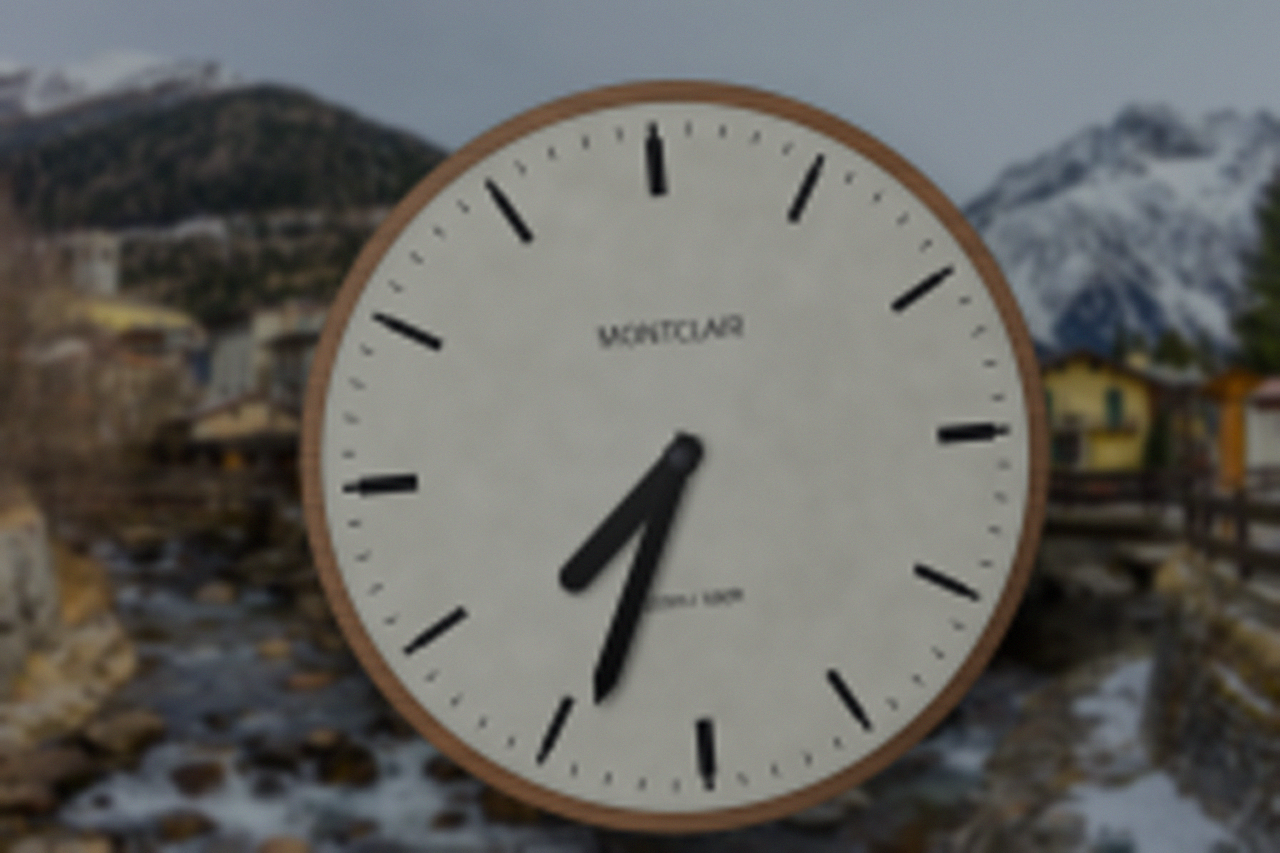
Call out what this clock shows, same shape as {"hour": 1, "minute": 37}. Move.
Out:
{"hour": 7, "minute": 34}
